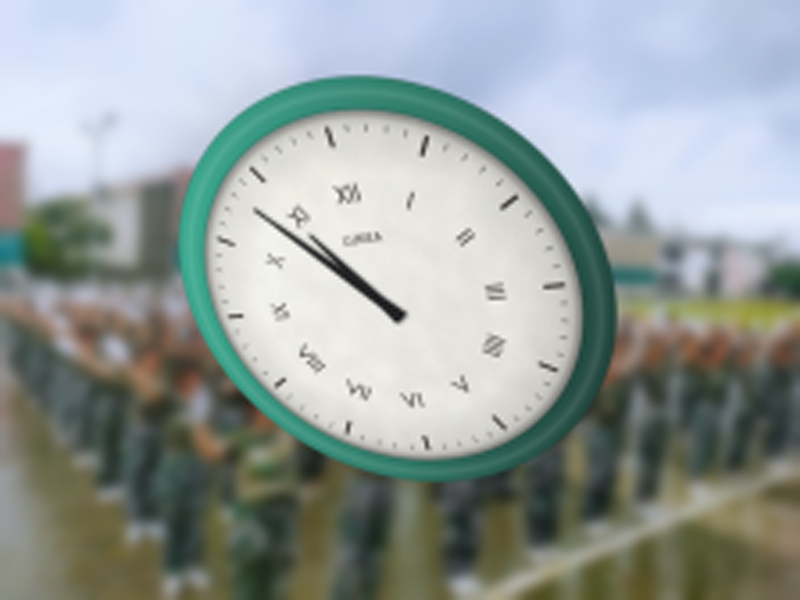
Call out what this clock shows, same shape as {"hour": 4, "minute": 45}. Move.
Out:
{"hour": 10, "minute": 53}
